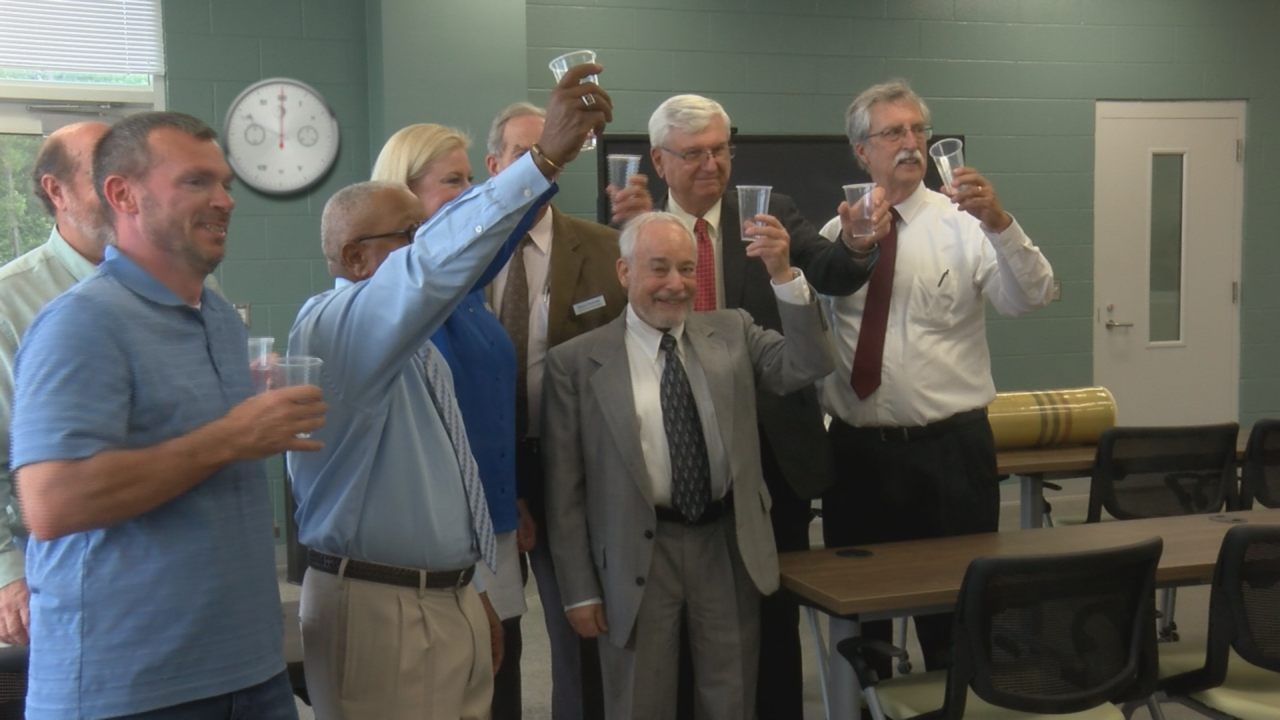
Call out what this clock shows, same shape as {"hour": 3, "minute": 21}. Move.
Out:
{"hour": 11, "minute": 49}
